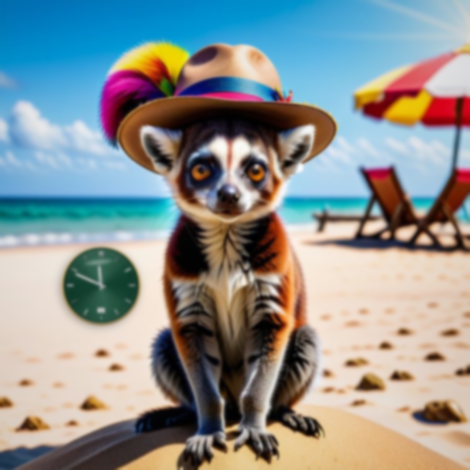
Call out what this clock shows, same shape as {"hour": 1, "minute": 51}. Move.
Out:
{"hour": 11, "minute": 49}
